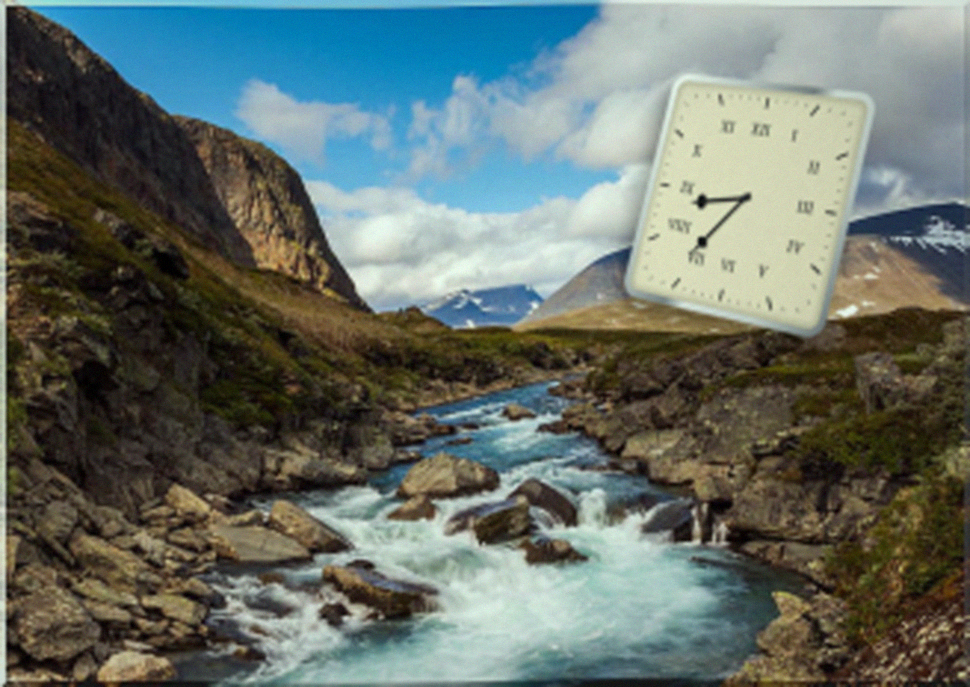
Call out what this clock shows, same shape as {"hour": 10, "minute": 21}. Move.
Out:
{"hour": 8, "minute": 36}
